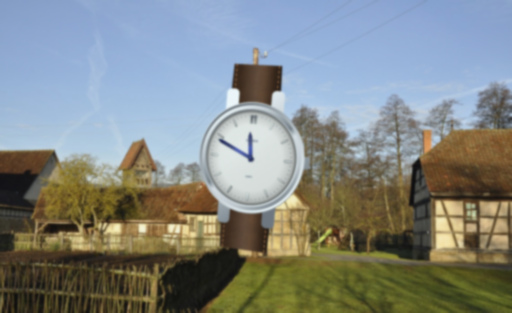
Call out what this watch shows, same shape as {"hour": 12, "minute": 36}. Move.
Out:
{"hour": 11, "minute": 49}
